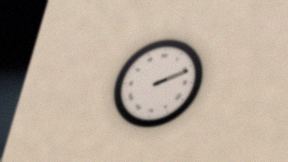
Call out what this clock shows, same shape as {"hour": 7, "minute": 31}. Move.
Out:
{"hour": 2, "minute": 11}
